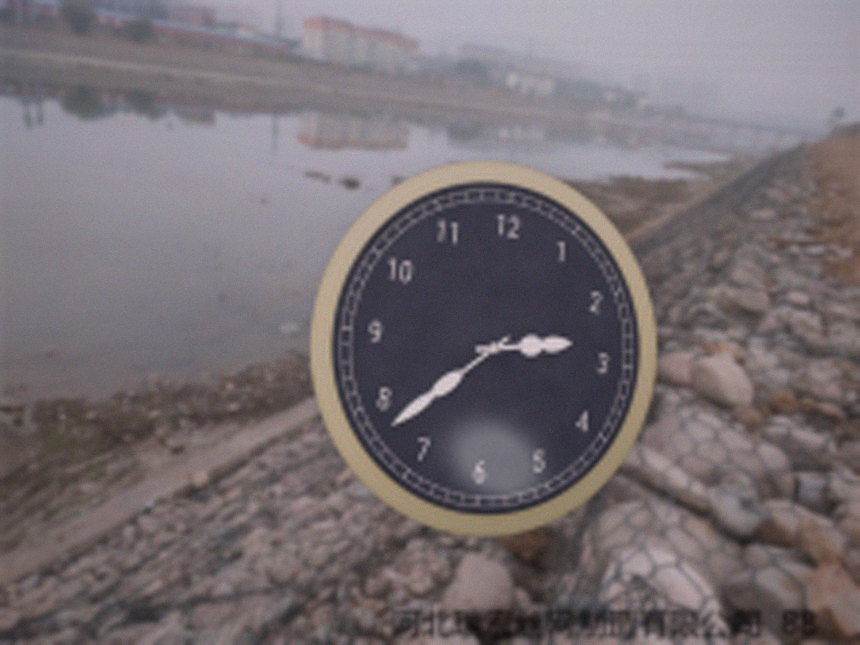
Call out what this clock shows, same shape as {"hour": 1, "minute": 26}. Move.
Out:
{"hour": 2, "minute": 38}
